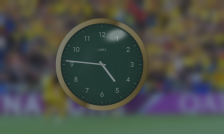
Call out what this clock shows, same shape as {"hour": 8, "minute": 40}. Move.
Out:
{"hour": 4, "minute": 46}
